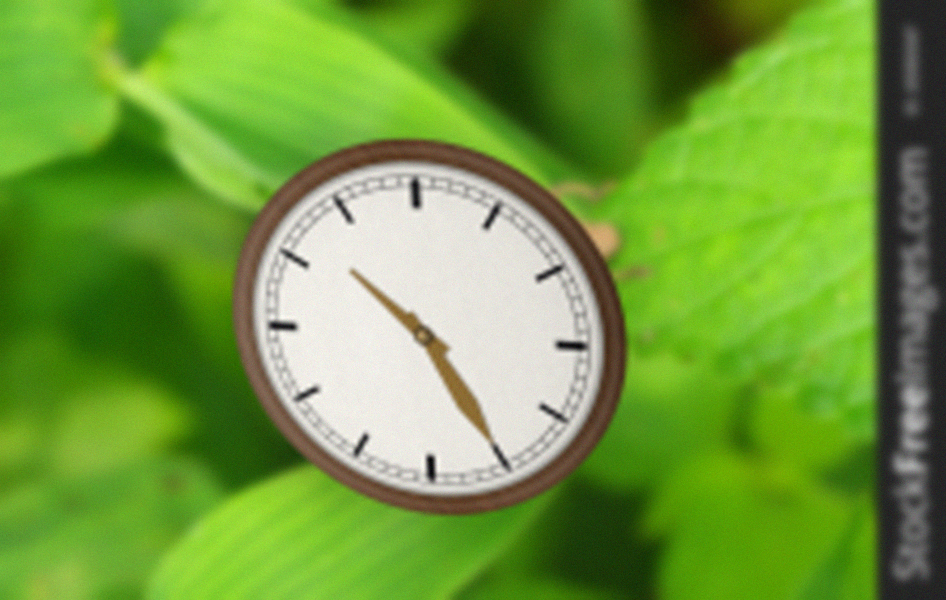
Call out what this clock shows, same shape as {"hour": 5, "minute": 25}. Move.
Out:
{"hour": 10, "minute": 25}
